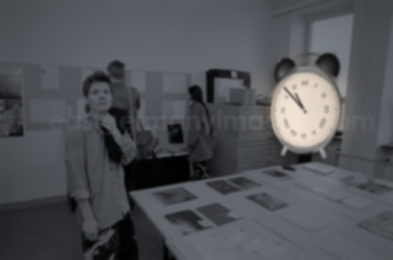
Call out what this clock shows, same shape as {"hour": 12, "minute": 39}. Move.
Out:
{"hour": 10, "minute": 52}
